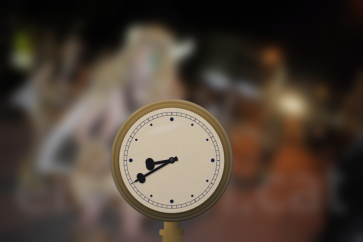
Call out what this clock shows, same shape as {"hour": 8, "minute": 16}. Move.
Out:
{"hour": 8, "minute": 40}
